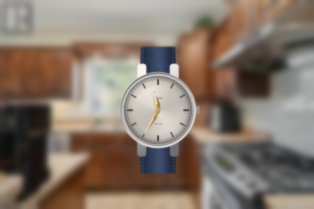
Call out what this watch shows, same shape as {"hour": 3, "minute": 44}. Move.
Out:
{"hour": 11, "minute": 35}
